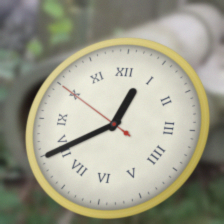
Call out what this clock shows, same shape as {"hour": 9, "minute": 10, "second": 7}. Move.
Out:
{"hour": 12, "minute": 39, "second": 50}
